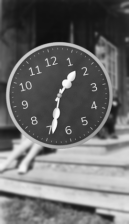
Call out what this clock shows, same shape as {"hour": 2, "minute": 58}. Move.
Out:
{"hour": 1, "minute": 34}
